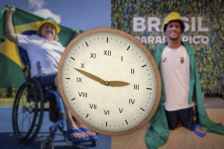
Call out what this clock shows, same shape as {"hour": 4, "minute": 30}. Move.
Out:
{"hour": 2, "minute": 48}
